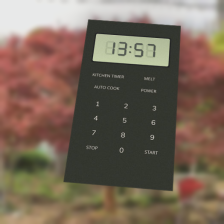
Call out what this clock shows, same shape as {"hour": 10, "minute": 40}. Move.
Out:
{"hour": 13, "minute": 57}
